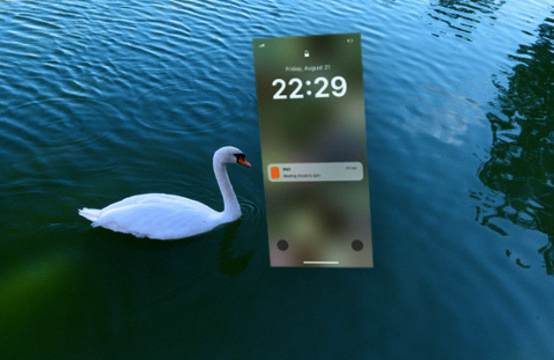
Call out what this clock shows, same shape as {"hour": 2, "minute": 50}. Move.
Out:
{"hour": 22, "minute": 29}
